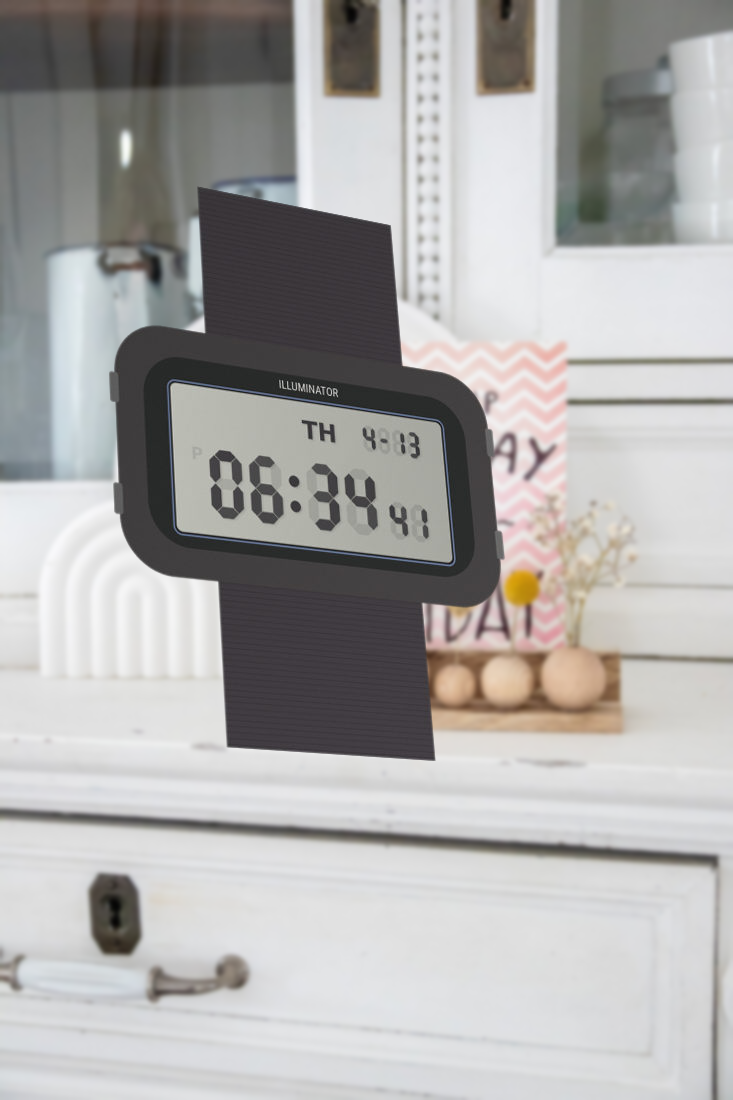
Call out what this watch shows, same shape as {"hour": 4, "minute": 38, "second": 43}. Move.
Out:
{"hour": 6, "minute": 34, "second": 41}
